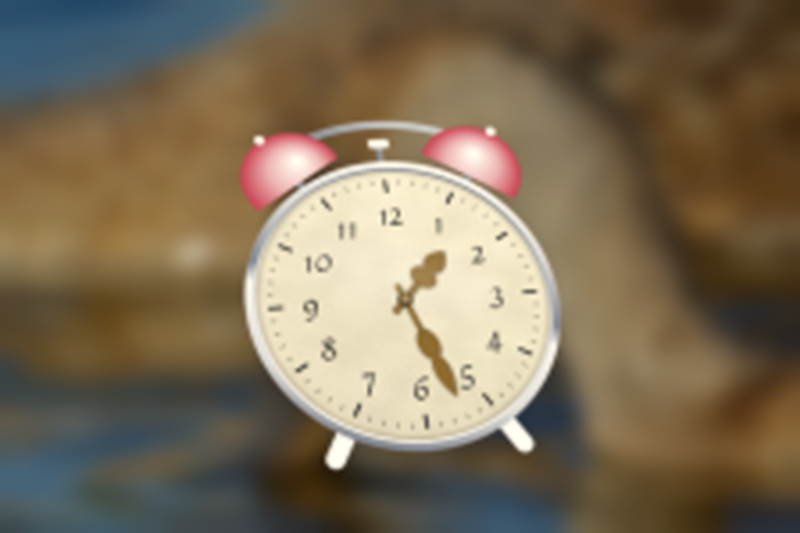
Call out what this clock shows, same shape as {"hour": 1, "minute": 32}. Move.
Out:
{"hour": 1, "minute": 27}
